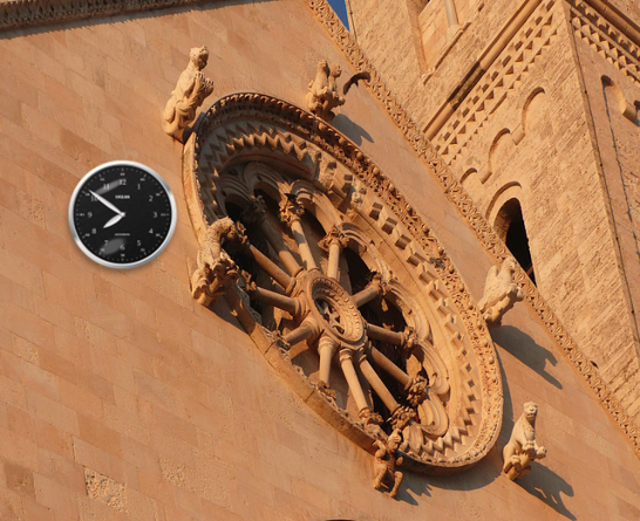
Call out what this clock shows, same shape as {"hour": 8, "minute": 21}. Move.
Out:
{"hour": 7, "minute": 51}
